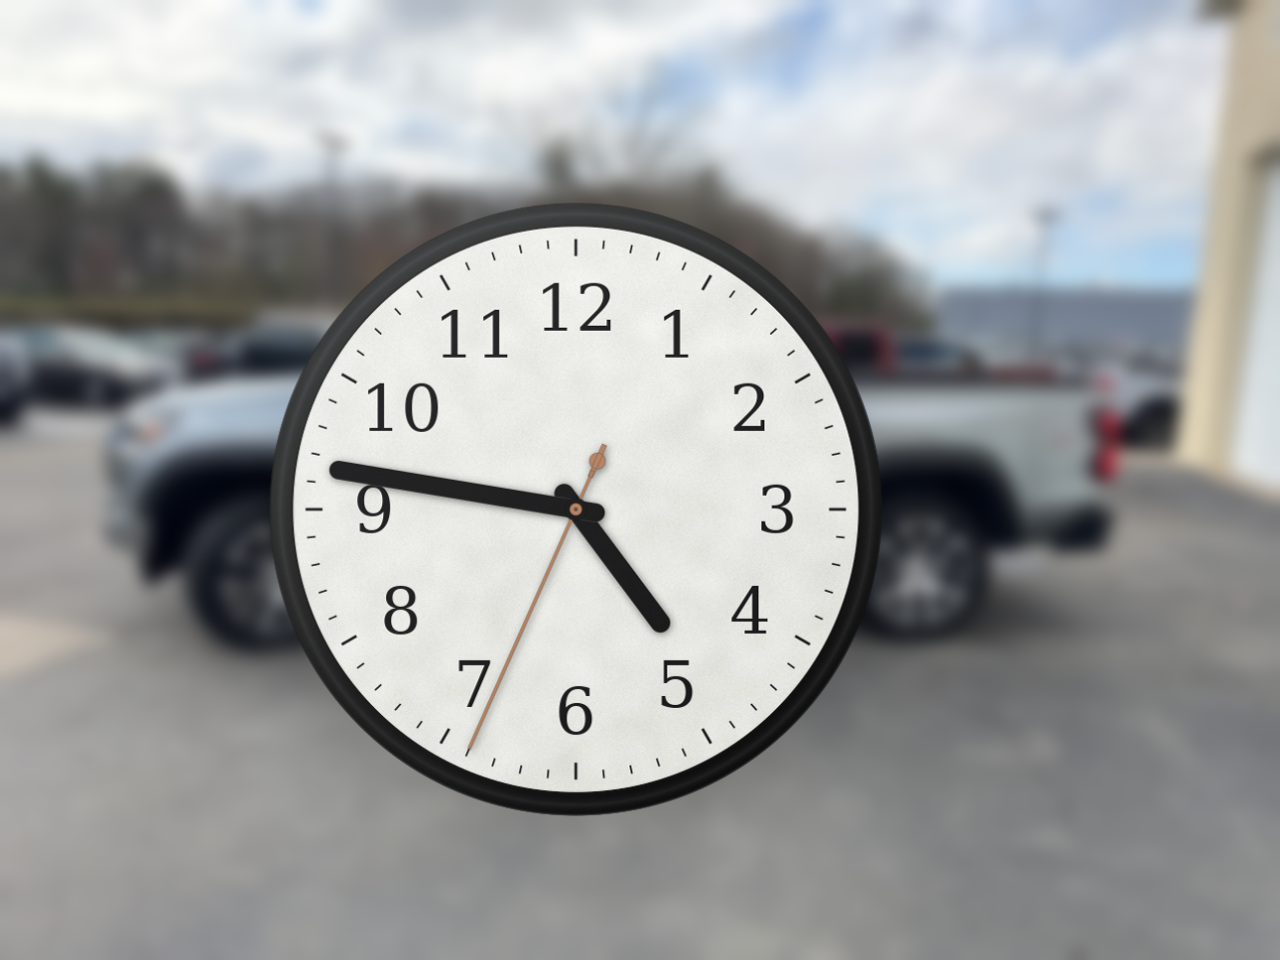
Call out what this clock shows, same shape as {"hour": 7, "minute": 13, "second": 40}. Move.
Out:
{"hour": 4, "minute": 46, "second": 34}
